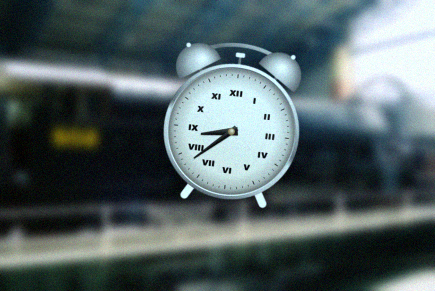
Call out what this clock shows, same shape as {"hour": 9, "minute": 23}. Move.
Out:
{"hour": 8, "minute": 38}
